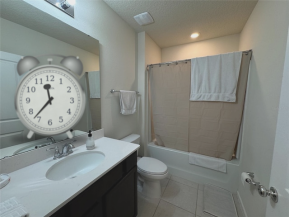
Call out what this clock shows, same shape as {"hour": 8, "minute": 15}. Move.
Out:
{"hour": 11, "minute": 37}
